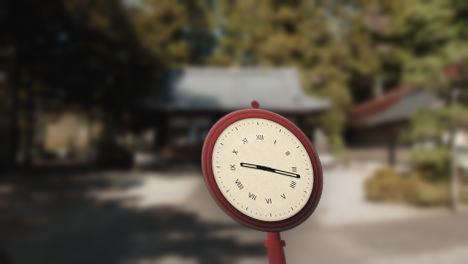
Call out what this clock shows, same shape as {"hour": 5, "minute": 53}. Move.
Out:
{"hour": 9, "minute": 17}
